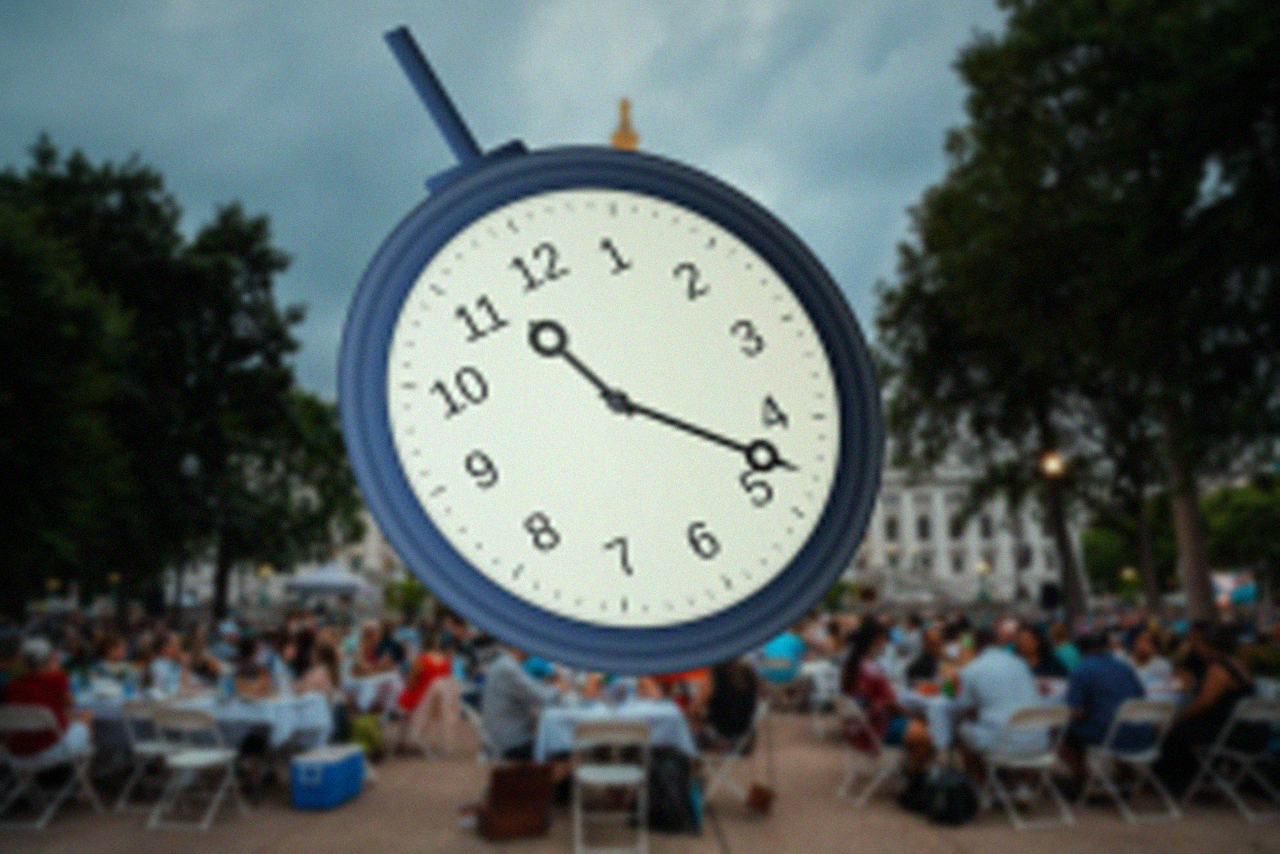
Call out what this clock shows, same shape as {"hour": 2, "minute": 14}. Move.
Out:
{"hour": 11, "minute": 23}
